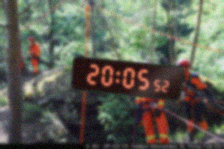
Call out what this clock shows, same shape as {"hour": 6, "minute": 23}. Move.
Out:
{"hour": 20, "minute": 5}
